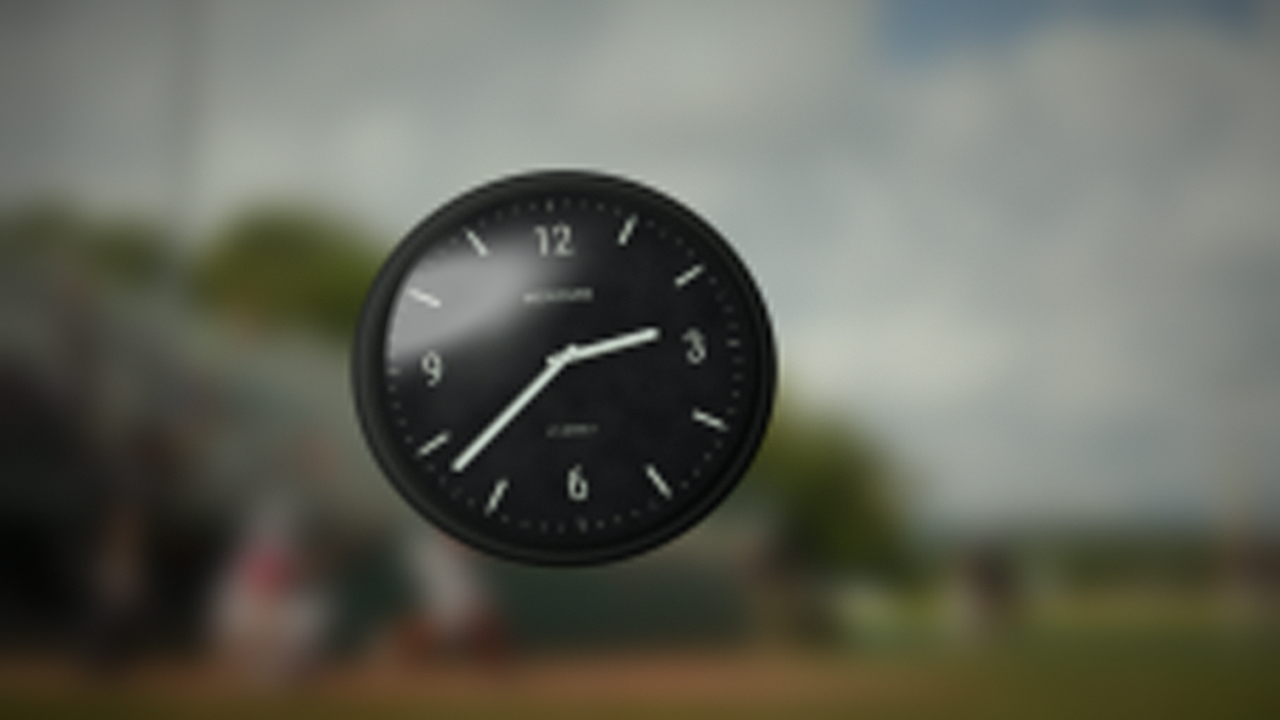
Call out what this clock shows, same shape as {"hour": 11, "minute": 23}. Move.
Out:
{"hour": 2, "minute": 38}
